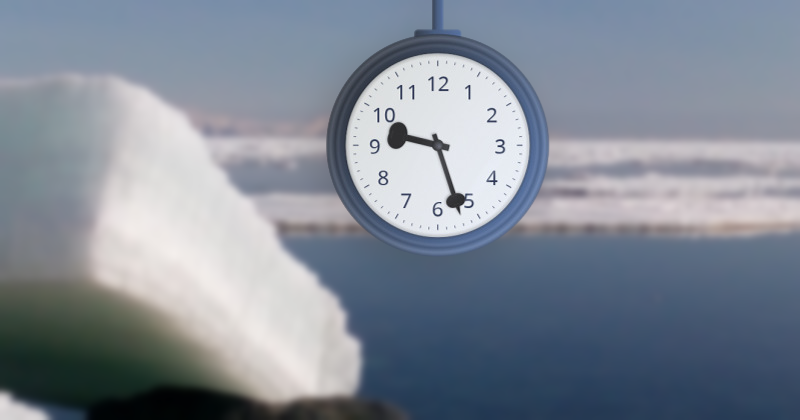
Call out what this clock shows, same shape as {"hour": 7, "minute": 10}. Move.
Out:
{"hour": 9, "minute": 27}
